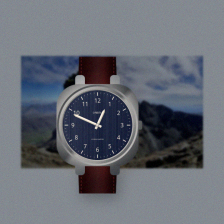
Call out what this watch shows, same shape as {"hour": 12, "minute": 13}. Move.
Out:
{"hour": 12, "minute": 49}
